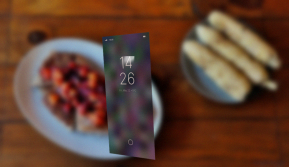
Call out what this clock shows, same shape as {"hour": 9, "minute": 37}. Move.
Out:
{"hour": 14, "minute": 26}
